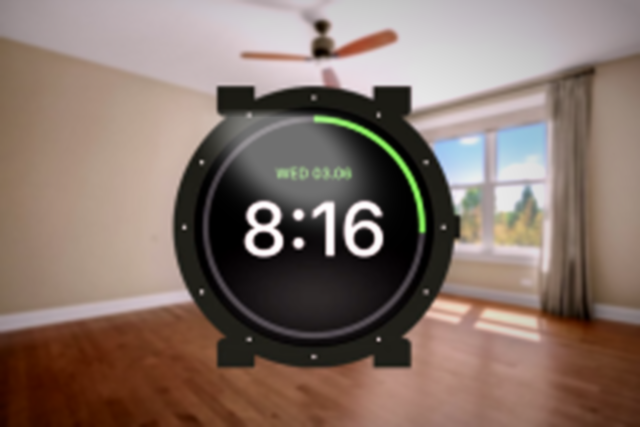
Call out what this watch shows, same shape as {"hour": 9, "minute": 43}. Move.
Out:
{"hour": 8, "minute": 16}
